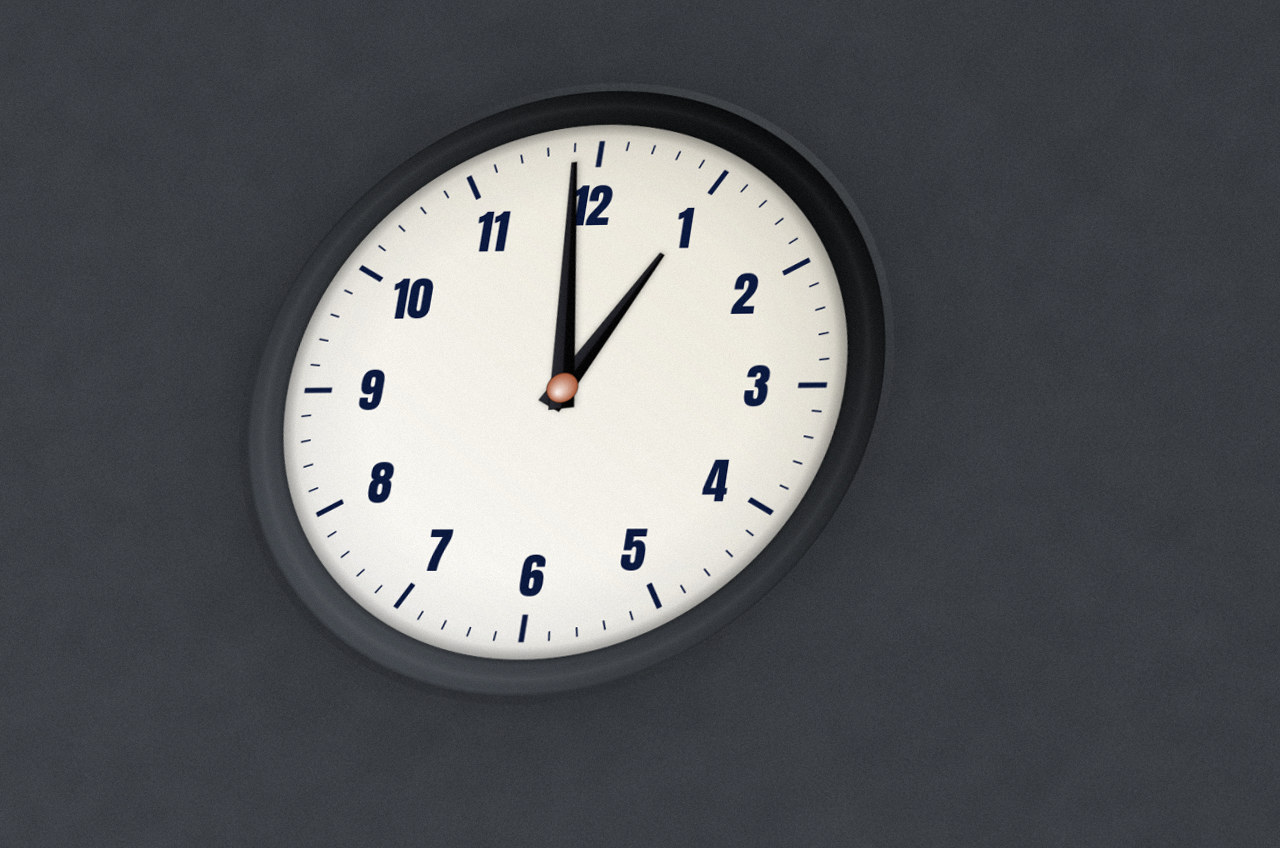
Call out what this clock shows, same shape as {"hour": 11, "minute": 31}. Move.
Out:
{"hour": 12, "minute": 59}
